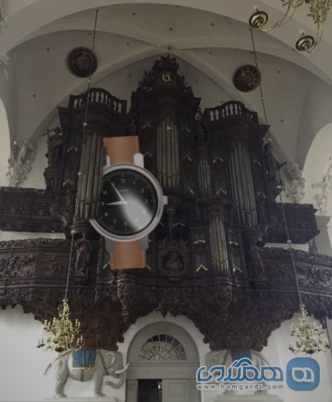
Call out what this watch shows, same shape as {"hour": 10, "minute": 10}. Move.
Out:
{"hour": 8, "minute": 55}
